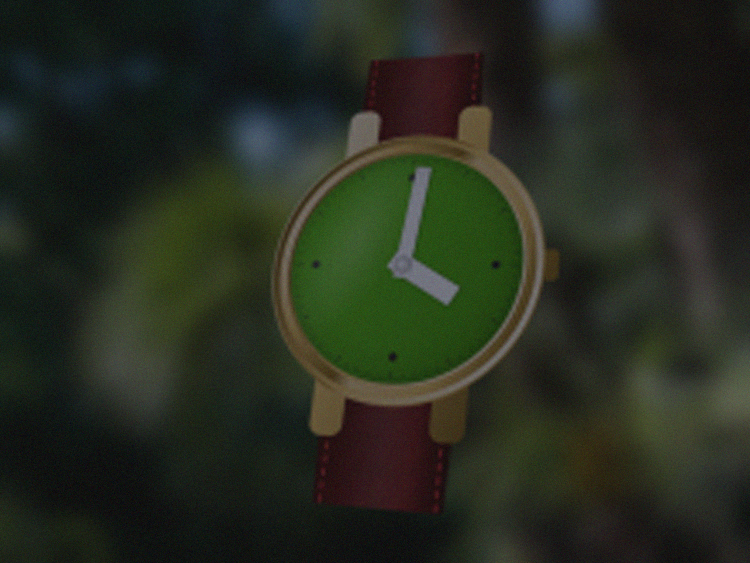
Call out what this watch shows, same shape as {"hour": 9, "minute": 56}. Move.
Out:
{"hour": 4, "minute": 1}
